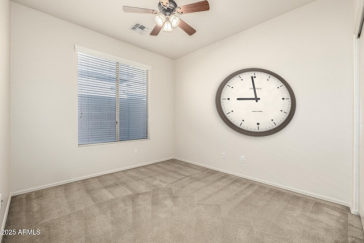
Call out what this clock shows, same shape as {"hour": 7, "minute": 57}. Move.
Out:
{"hour": 8, "minute": 59}
